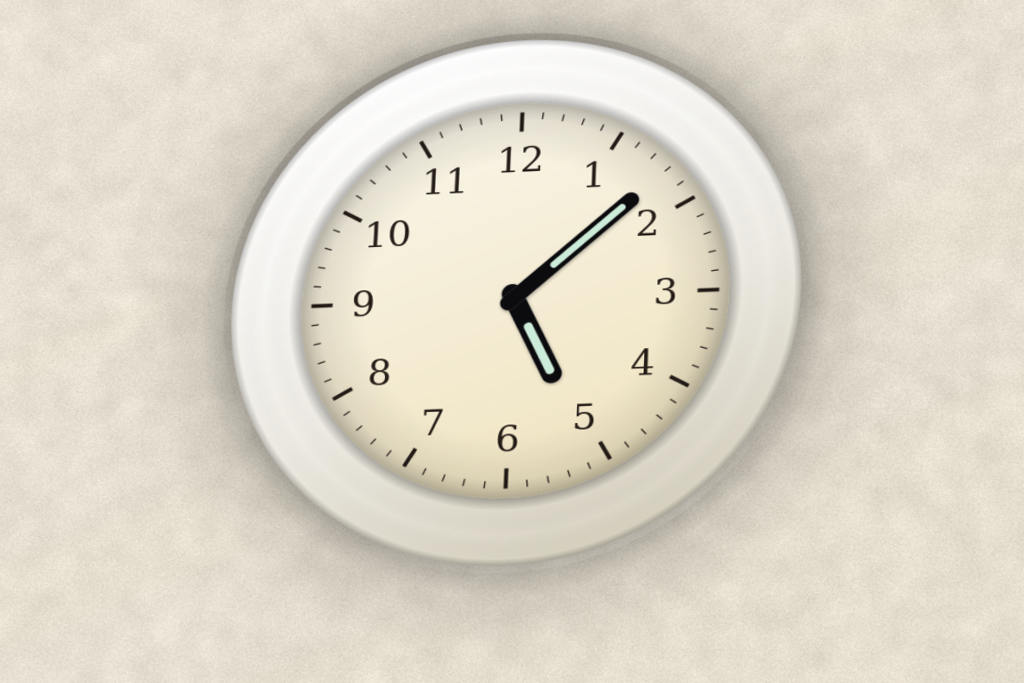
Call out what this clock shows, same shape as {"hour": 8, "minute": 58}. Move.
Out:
{"hour": 5, "minute": 8}
